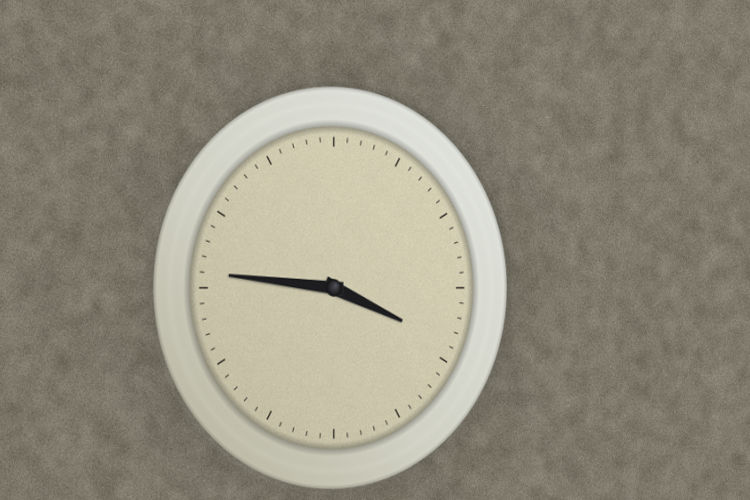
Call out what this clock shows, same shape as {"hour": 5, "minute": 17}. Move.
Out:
{"hour": 3, "minute": 46}
